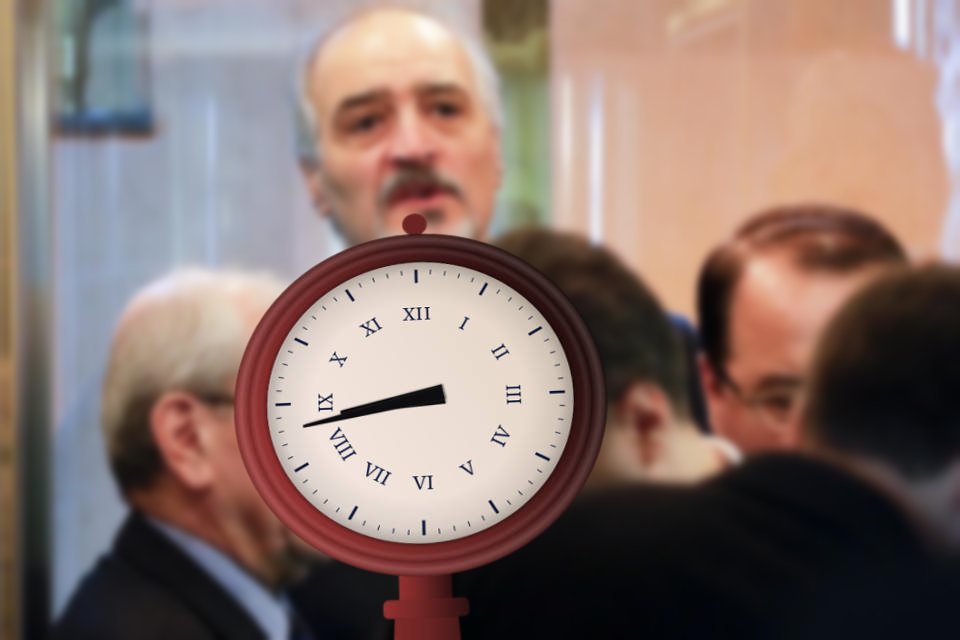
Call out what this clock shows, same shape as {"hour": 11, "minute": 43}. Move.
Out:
{"hour": 8, "minute": 43}
